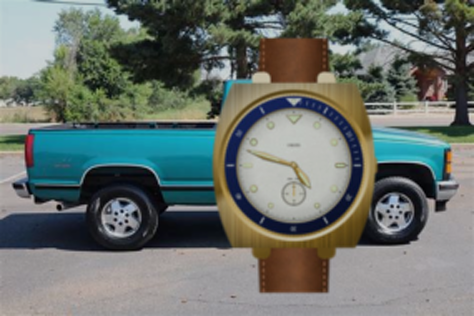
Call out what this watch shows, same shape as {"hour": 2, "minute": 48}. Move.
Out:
{"hour": 4, "minute": 48}
